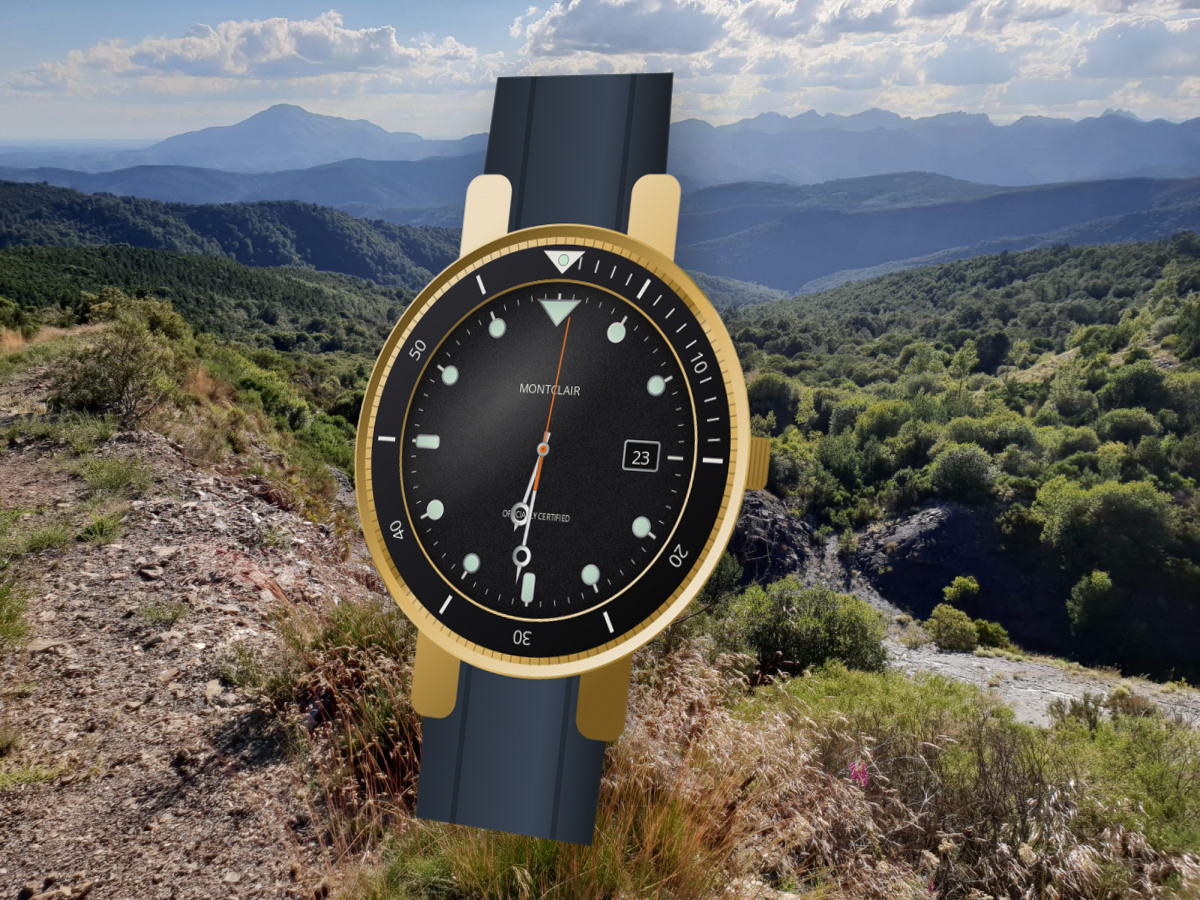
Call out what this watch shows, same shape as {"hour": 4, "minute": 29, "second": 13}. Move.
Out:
{"hour": 6, "minute": 31, "second": 1}
